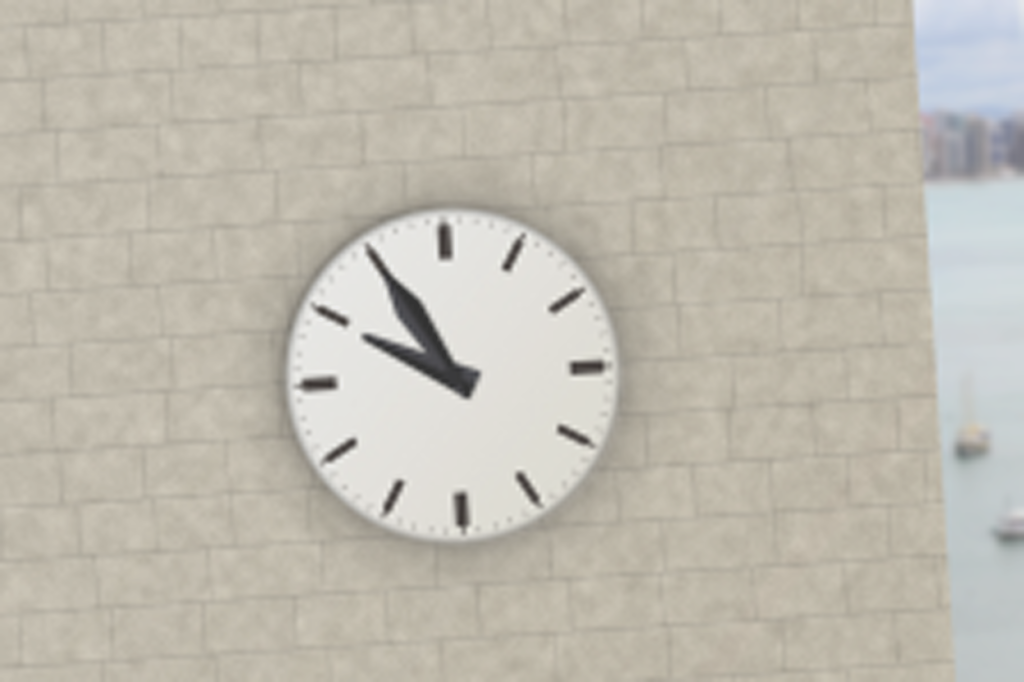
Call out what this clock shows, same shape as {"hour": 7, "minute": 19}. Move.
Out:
{"hour": 9, "minute": 55}
